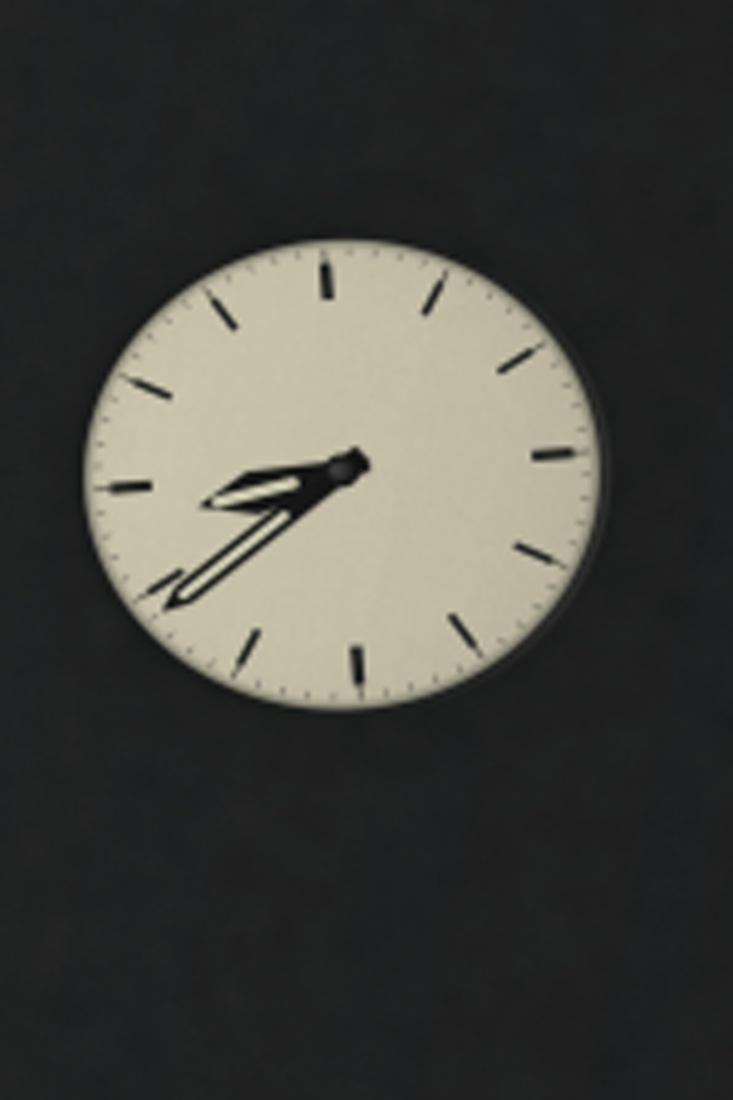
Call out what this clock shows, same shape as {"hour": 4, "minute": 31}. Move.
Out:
{"hour": 8, "minute": 39}
